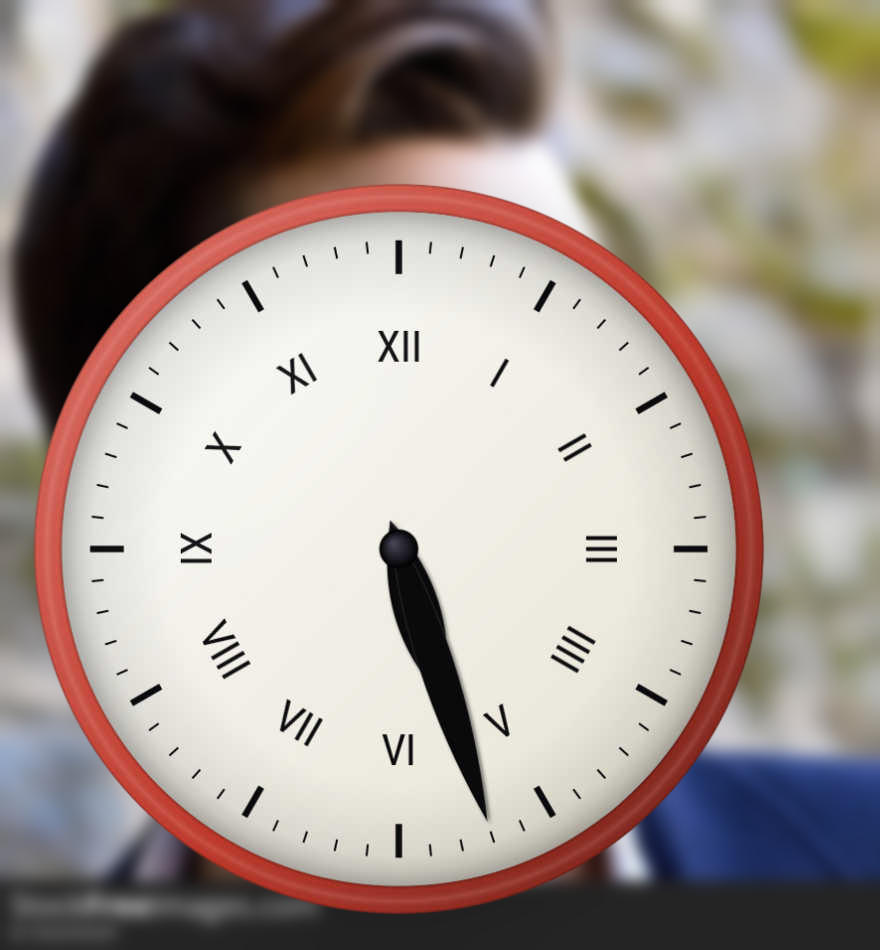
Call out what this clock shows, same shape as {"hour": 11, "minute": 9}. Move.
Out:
{"hour": 5, "minute": 27}
